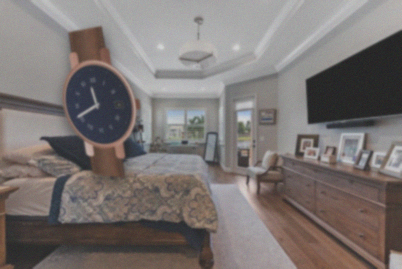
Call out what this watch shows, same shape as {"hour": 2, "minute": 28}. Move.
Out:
{"hour": 11, "minute": 41}
